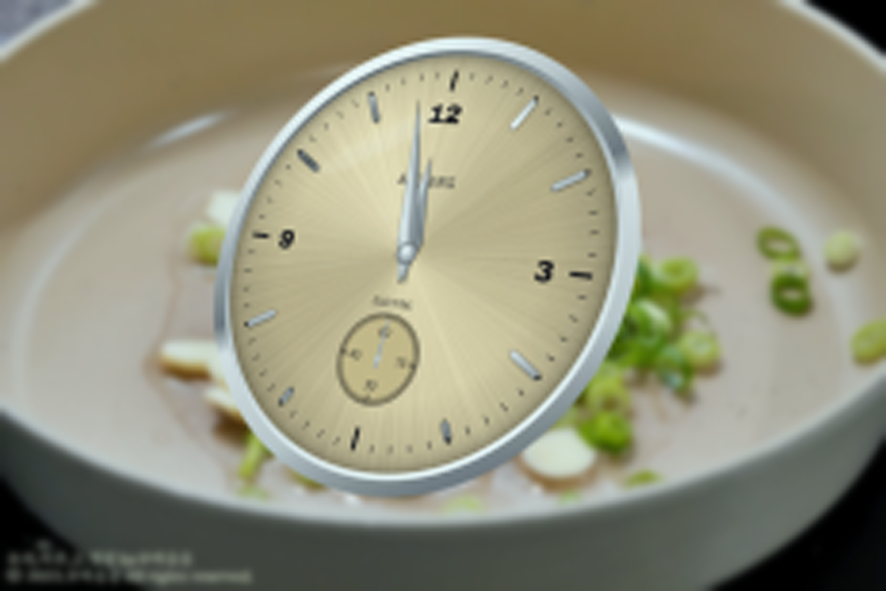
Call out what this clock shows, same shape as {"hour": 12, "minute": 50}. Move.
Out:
{"hour": 11, "minute": 58}
